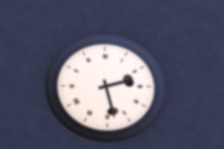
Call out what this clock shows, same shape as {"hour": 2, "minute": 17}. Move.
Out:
{"hour": 2, "minute": 28}
